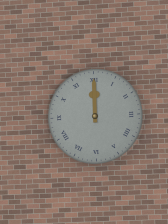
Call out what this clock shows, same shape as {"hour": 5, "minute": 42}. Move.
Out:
{"hour": 12, "minute": 0}
